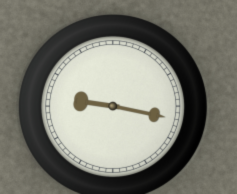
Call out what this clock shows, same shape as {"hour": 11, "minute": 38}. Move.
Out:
{"hour": 9, "minute": 17}
